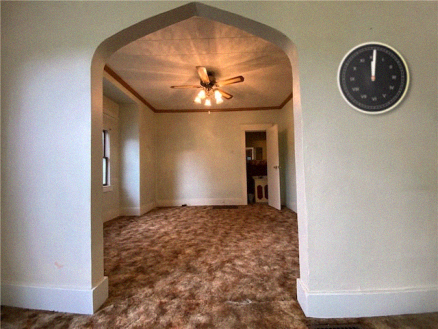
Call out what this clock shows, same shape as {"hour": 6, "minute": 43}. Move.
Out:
{"hour": 12, "minute": 1}
